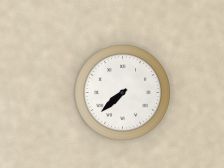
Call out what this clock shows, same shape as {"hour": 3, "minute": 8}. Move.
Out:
{"hour": 7, "minute": 38}
